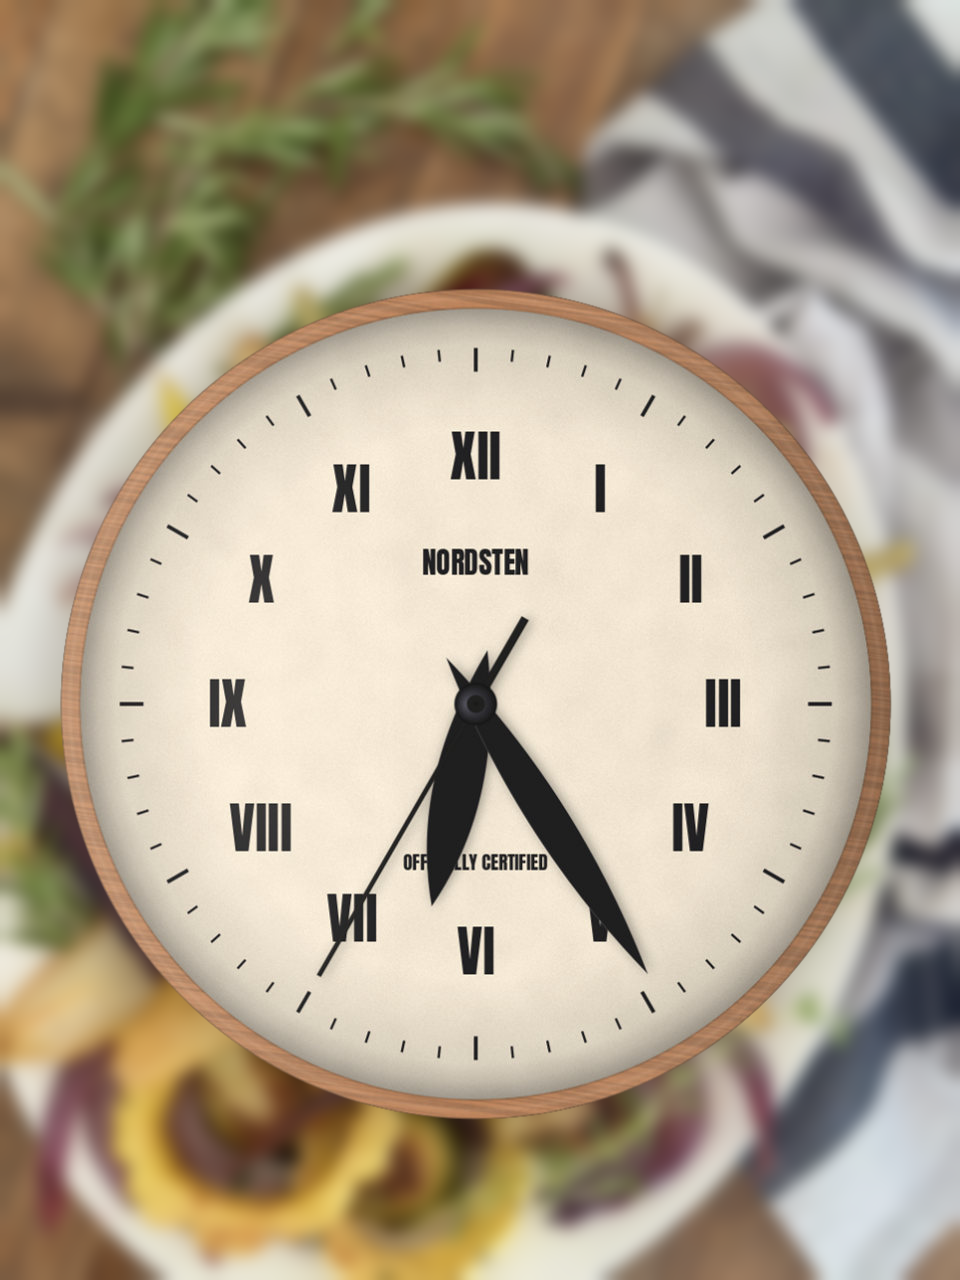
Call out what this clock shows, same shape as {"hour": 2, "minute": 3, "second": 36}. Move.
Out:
{"hour": 6, "minute": 24, "second": 35}
